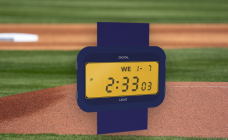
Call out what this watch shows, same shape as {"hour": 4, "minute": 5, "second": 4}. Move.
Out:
{"hour": 2, "minute": 33, "second": 3}
